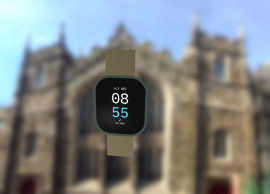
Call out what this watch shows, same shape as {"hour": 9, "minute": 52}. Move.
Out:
{"hour": 8, "minute": 55}
